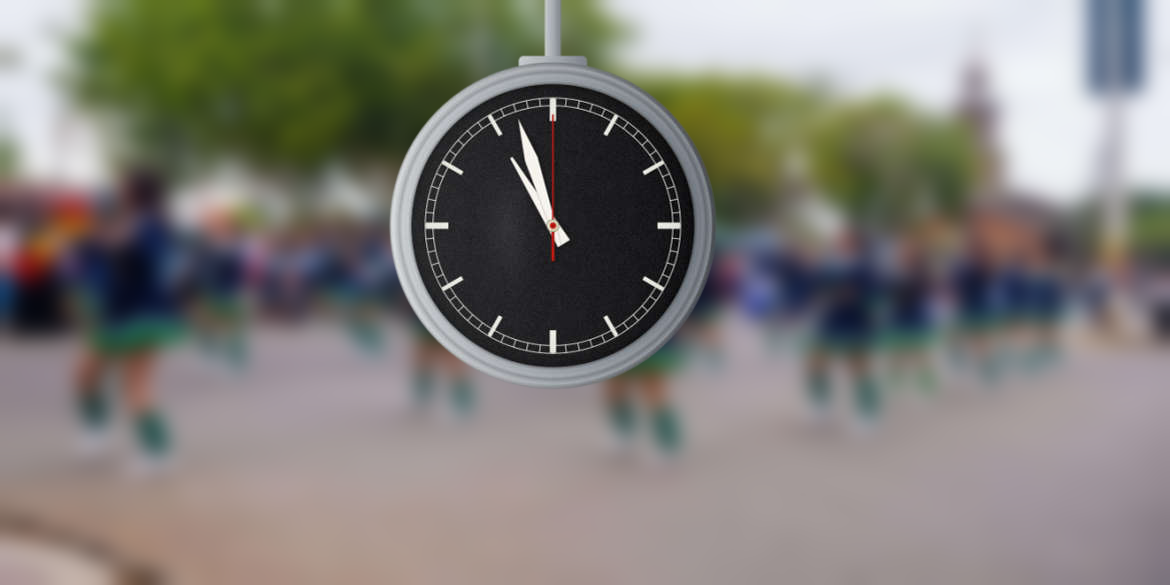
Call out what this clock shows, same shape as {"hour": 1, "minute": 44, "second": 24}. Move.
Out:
{"hour": 10, "minute": 57, "second": 0}
